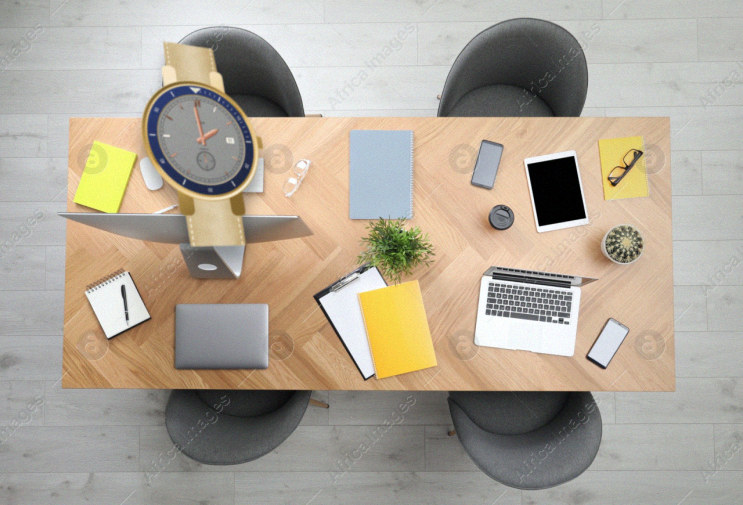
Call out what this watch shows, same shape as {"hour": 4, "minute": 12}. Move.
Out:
{"hour": 1, "minute": 59}
